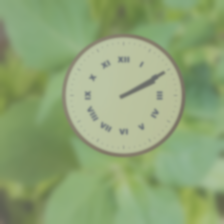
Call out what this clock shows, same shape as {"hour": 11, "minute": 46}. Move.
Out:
{"hour": 2, "minute": 10}
